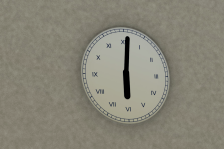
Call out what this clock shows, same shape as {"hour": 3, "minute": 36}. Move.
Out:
{"hour": 6, "minute": 1}
